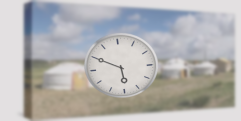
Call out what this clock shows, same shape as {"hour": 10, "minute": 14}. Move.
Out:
{"hour": 5, "minute": 50}
